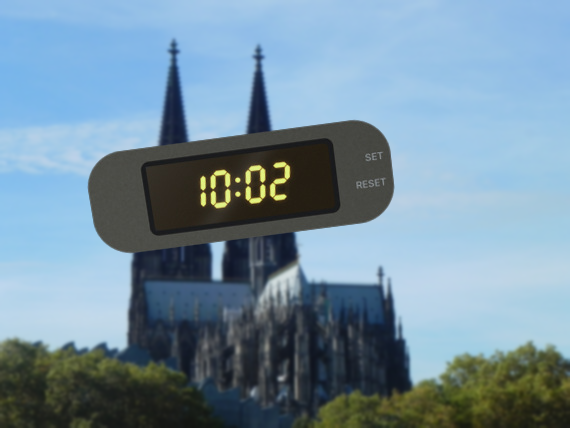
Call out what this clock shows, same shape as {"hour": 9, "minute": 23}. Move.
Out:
{"hour": 10, "minute": 2}
